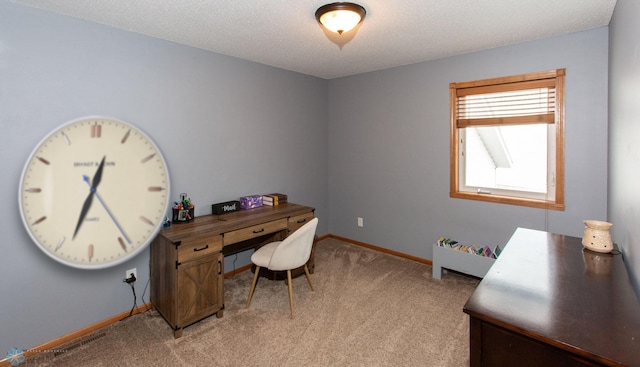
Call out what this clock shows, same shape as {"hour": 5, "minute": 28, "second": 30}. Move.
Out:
{"hour": 12, "minute": 33, "second": 24}
